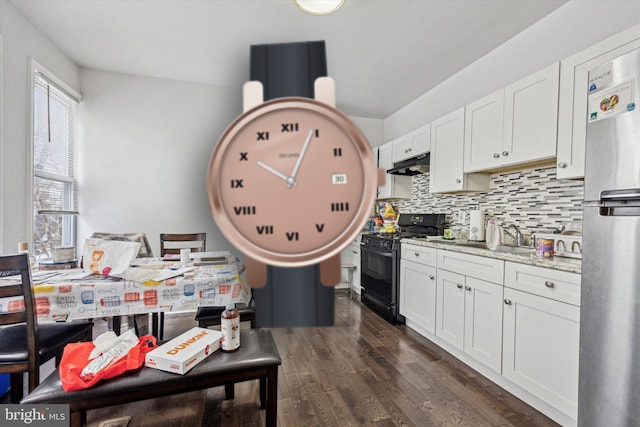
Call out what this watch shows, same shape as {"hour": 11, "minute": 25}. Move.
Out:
{"hour": 10, "minute": 4}
